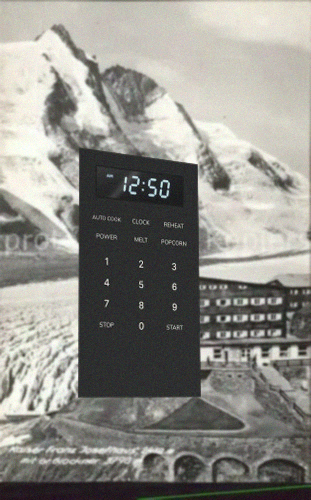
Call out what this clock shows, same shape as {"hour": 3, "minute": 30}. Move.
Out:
{"hour": 12, "minute": 50}
